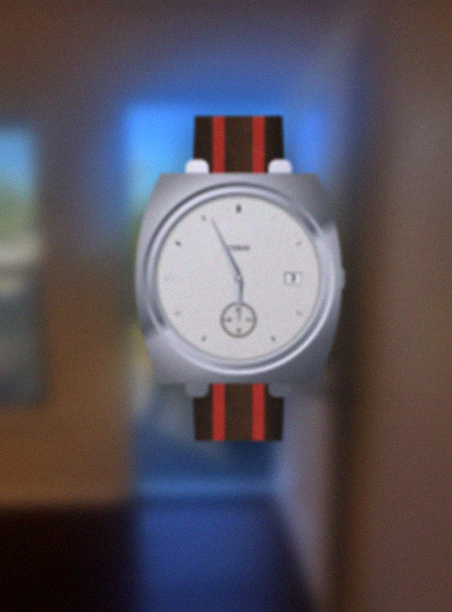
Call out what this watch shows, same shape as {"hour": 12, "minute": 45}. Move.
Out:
{"hour": 5, "minute": 56}
